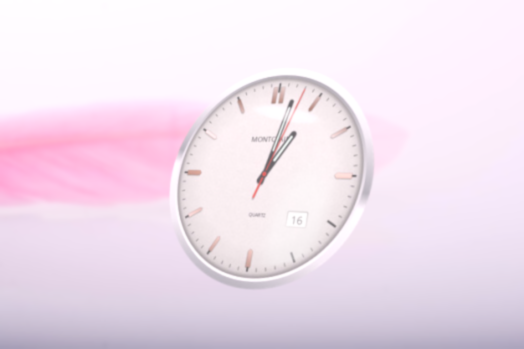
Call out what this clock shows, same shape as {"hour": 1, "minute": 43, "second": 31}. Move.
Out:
{"hour": 1, "minute": 2, "second": 3}
